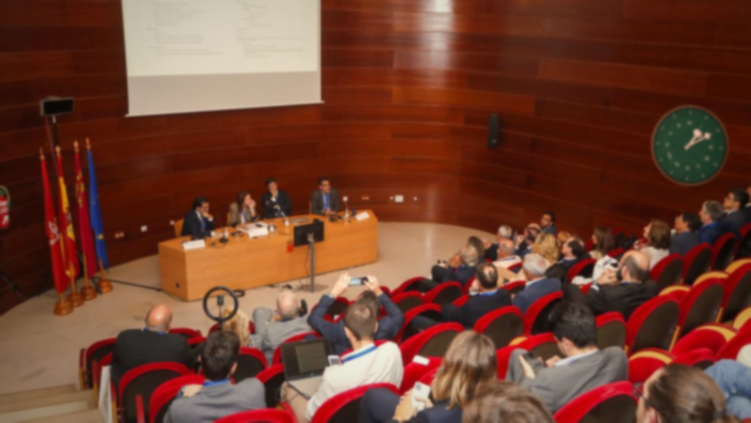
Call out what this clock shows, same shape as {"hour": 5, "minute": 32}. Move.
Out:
{"hour": 1, "minute": 10}
